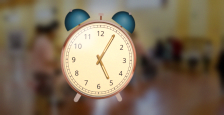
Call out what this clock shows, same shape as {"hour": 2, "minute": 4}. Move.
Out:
{"hour": 5, "minute": 5}
